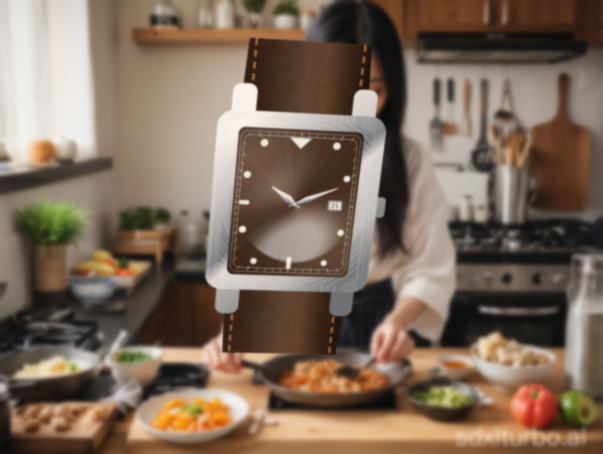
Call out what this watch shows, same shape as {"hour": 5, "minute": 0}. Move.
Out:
{"hour": 10, "minute": 11}
